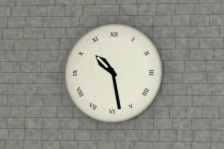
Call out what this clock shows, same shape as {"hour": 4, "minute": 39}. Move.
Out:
{"hour": 10, "minute": 28}
